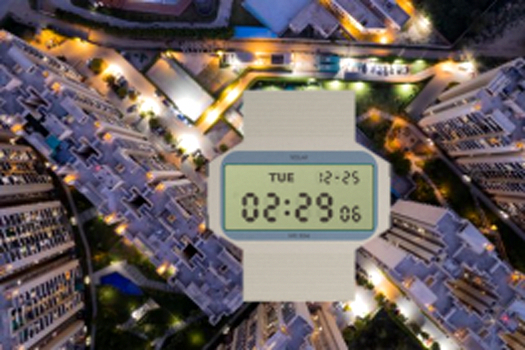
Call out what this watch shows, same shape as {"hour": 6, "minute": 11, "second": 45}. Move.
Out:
{"hour": 2, "minute": 29, "second": 6}
